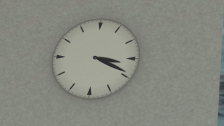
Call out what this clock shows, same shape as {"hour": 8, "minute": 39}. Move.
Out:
{"hour": 3, "minute": 19}
